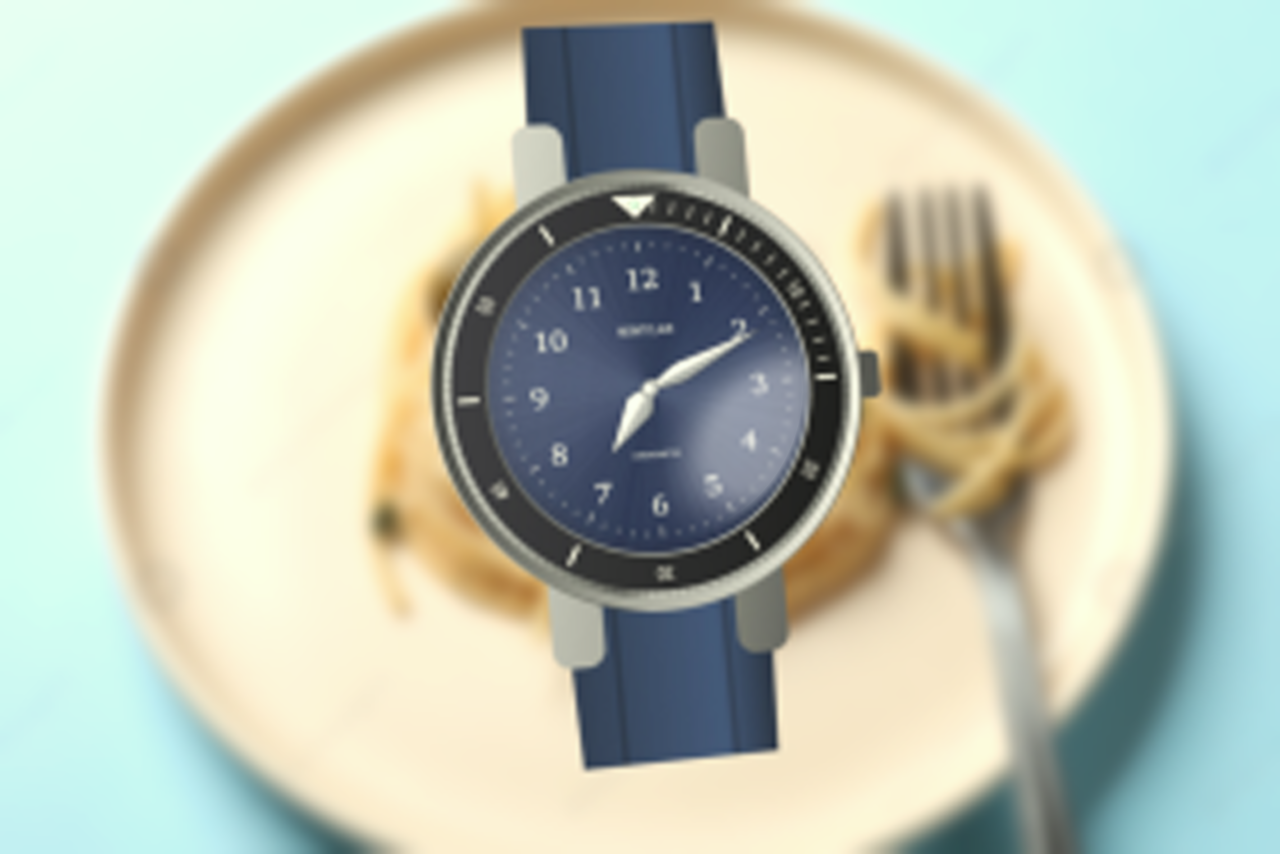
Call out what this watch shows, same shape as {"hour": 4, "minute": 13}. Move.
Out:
{"hour": 7, "minute": 11}
